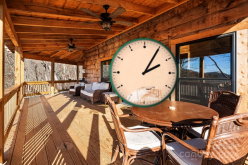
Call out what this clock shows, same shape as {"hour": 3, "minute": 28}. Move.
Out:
{"hour": 2, "minute": 5}
